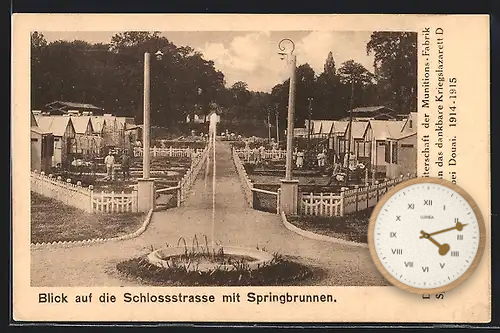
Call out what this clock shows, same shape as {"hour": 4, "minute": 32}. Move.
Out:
{"hour": 4, "minute": 12}
